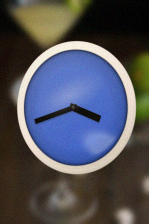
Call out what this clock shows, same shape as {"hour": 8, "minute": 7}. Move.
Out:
{"hour": 3, "minute": 42}
